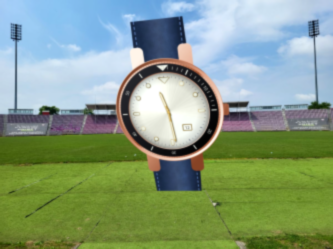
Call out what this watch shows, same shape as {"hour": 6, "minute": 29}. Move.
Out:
{"hour": 11, "minute": 29}
